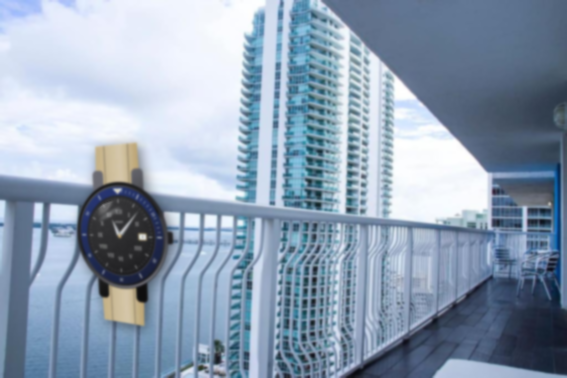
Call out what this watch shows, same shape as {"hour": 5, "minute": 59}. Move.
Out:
{"hour": 11, "minute": 7}
